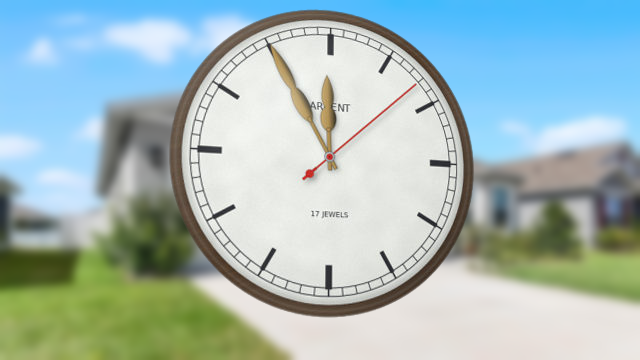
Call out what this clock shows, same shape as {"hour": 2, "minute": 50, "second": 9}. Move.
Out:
{"hour": 11, "minute": 55, "second": 8}
